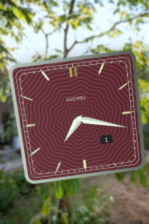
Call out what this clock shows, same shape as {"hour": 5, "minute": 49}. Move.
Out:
{"hour": 7, "minute": 18}
